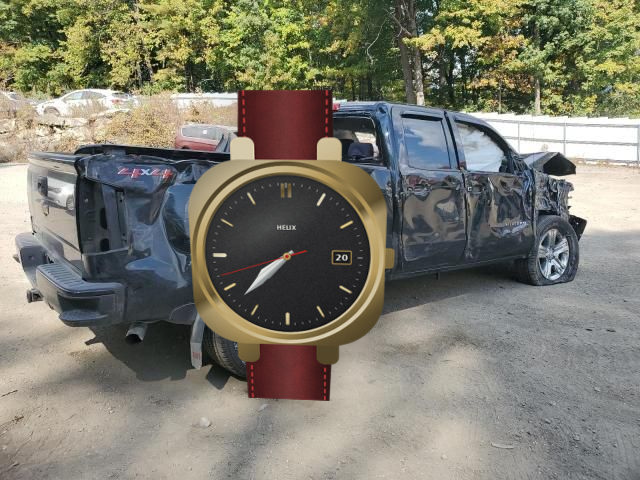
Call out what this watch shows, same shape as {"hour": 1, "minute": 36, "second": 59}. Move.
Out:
{"hour": 7, "minute": 37, "second": 42}
